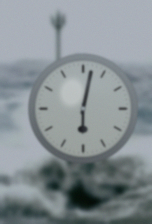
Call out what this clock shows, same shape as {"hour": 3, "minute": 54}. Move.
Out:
{"hour": 6, "minute": 2}
